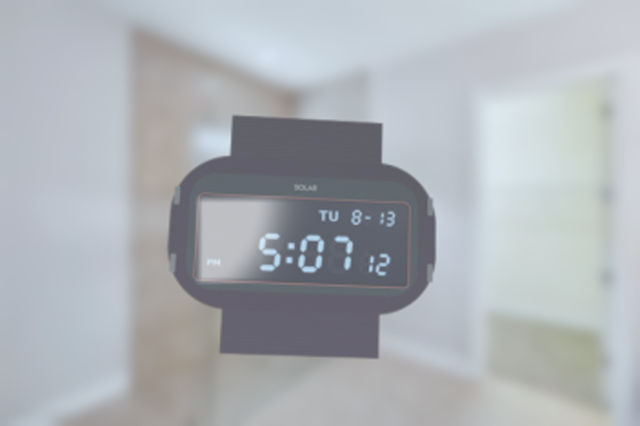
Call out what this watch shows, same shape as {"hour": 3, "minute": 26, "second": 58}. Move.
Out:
{"hour": 5, "minute": 7, "second": 12}
